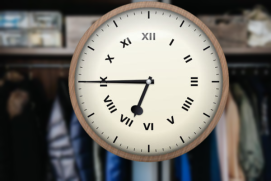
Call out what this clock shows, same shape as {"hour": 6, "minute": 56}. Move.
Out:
{"hour": 6, "minute": 45}
